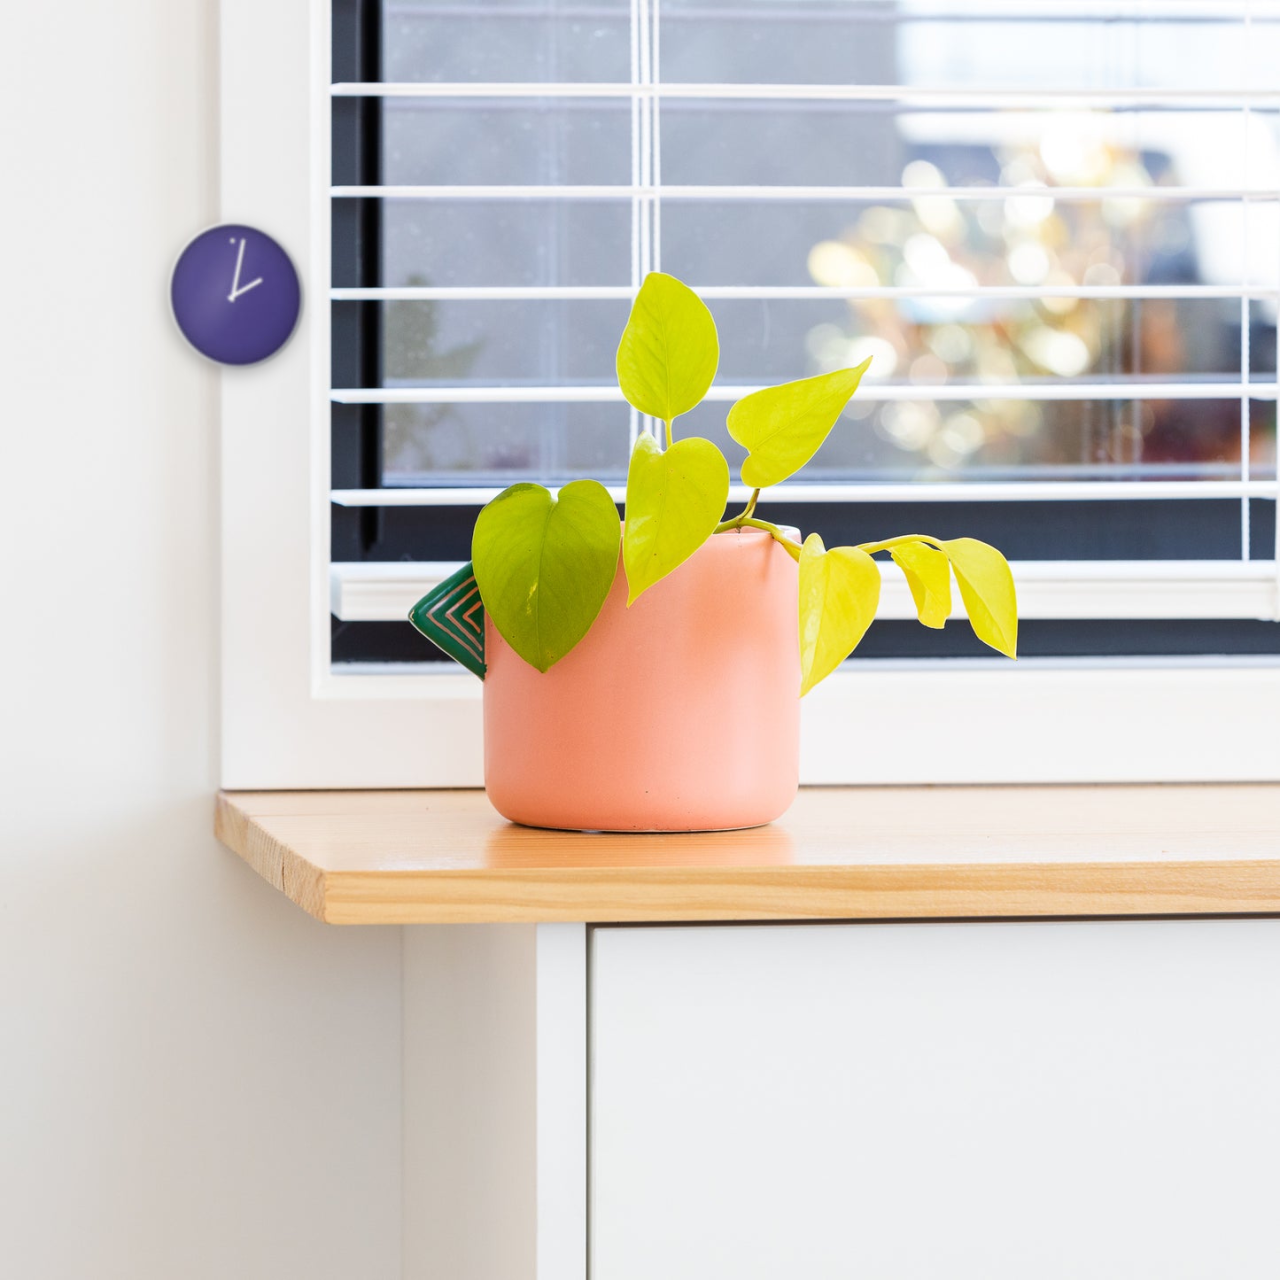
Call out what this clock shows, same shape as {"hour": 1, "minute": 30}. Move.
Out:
{"hour": 2, "minute": 2}
